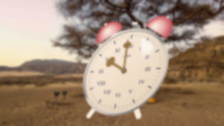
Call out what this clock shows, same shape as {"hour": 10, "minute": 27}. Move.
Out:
{"hour": 9, "minute": 59}
